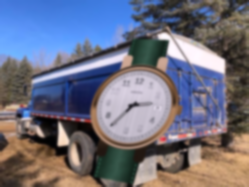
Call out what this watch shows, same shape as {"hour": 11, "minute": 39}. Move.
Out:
{"hour": 2, "minute": 36}
